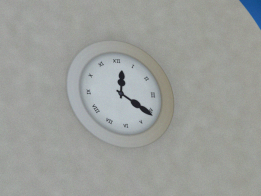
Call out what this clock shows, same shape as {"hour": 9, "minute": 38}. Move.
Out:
{"hour": 12, "minute": 21}
